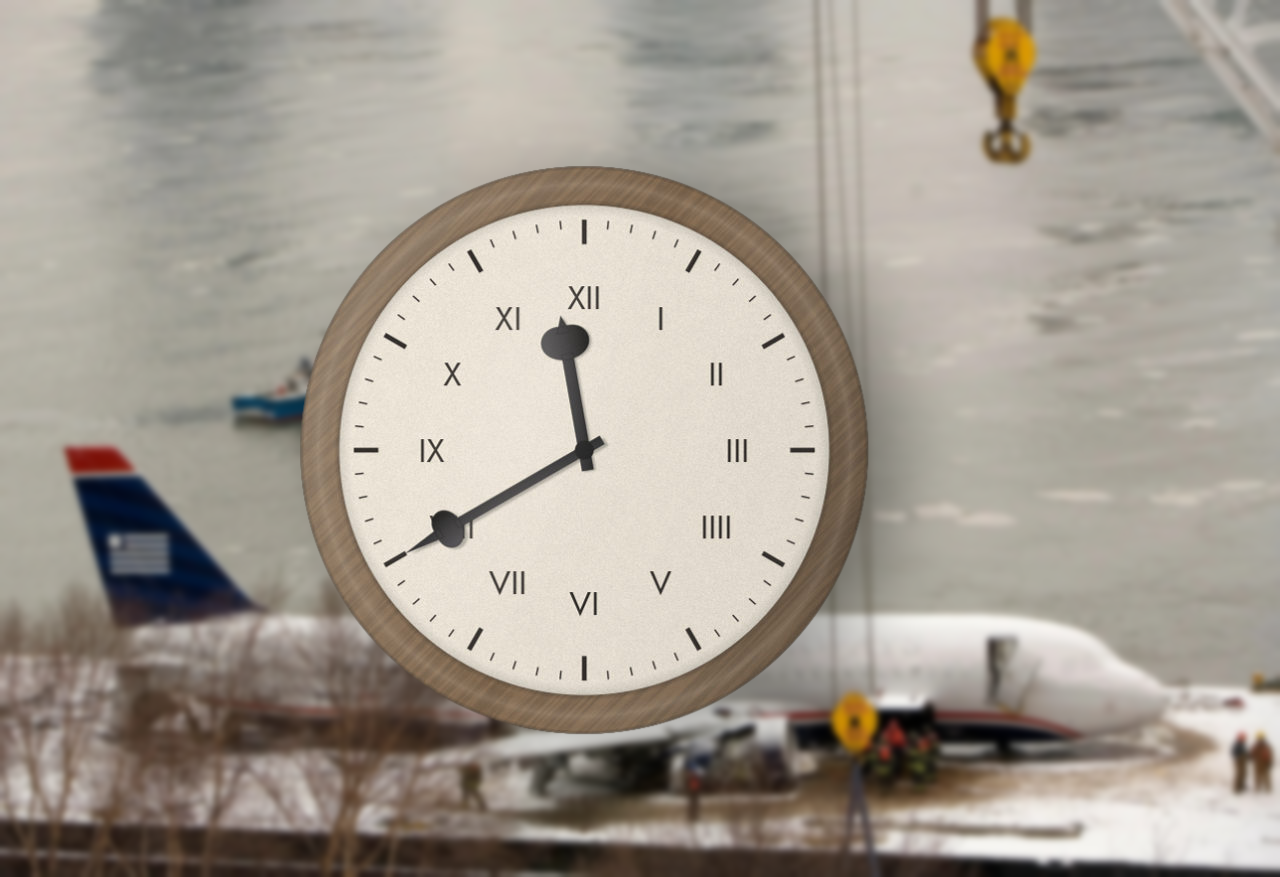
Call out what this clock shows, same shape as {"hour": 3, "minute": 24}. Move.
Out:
{"hour": 11, "minute": 40}
